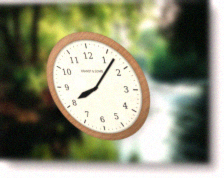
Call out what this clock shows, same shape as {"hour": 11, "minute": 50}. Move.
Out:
{"hour": 8, "minute": 7}
